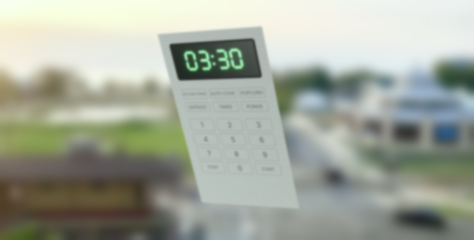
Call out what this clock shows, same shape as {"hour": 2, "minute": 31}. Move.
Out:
{"hour": 3, "minute": 30}
